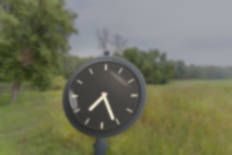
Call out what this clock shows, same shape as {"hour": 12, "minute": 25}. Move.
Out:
{"hour": 7, "minute": 26}
